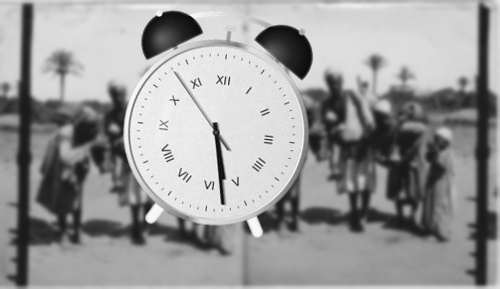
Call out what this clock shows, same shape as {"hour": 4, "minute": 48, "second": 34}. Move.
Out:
{"hour": 5, "minute": 27, "second": 53}
